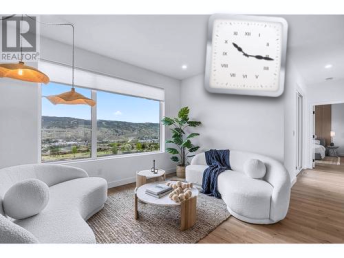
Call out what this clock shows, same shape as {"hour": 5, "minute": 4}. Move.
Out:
{"hour": 10, "minute": 16}
